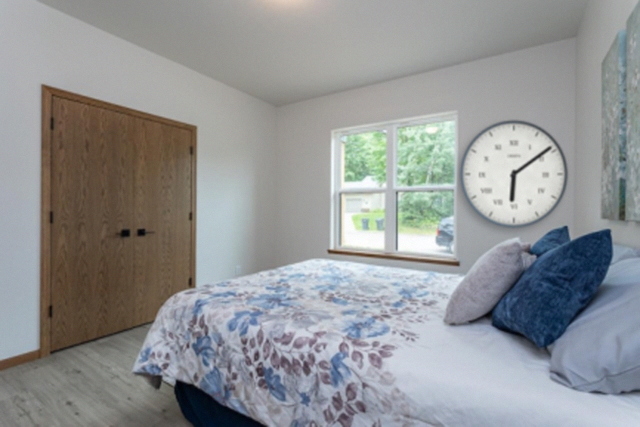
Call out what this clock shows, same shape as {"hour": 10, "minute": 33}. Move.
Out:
{"hour": 6, "minute": 9}
